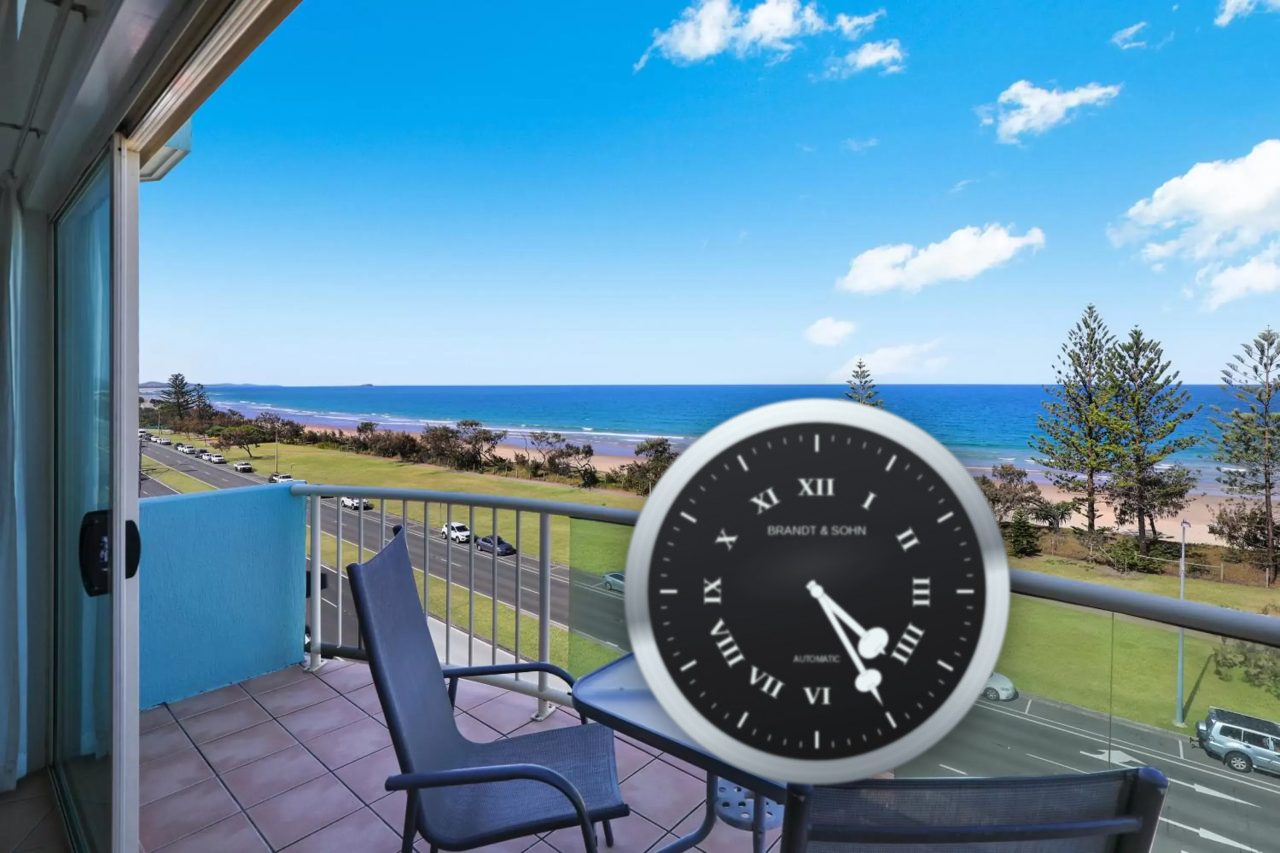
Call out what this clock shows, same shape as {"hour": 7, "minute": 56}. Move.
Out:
{"hour": 4, "minute": 25}
